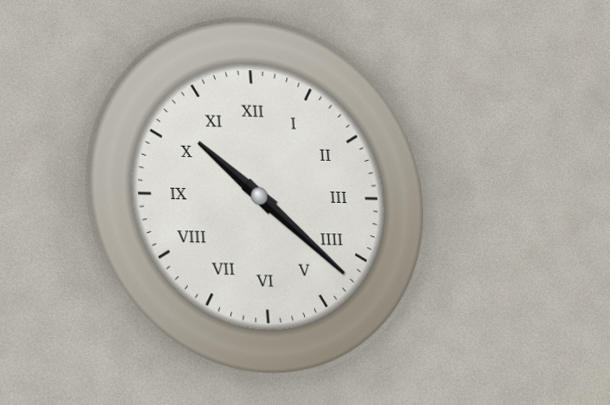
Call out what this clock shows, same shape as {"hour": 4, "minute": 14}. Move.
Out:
{"hour": 10, "minute": 22}
